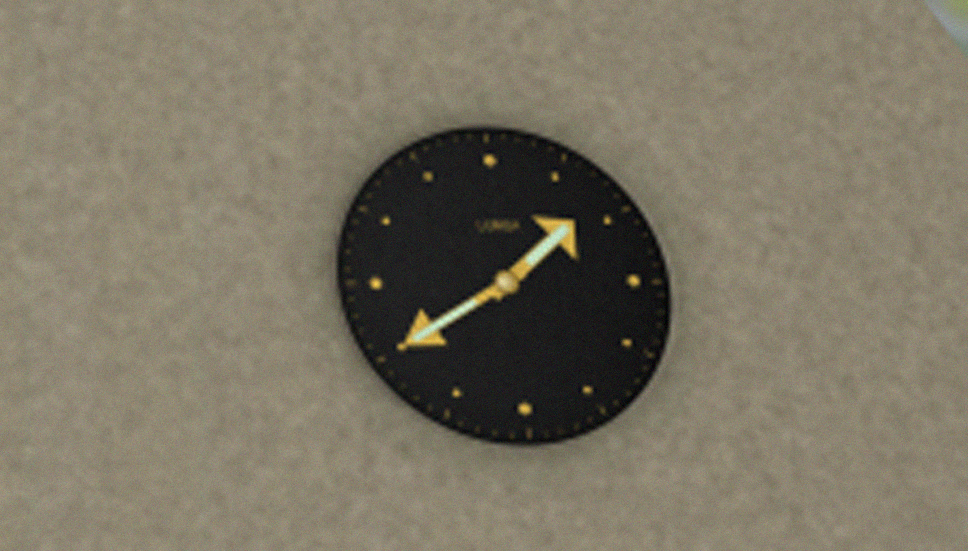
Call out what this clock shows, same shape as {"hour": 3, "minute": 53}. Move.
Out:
{"hour": 1, "minute": 40}
